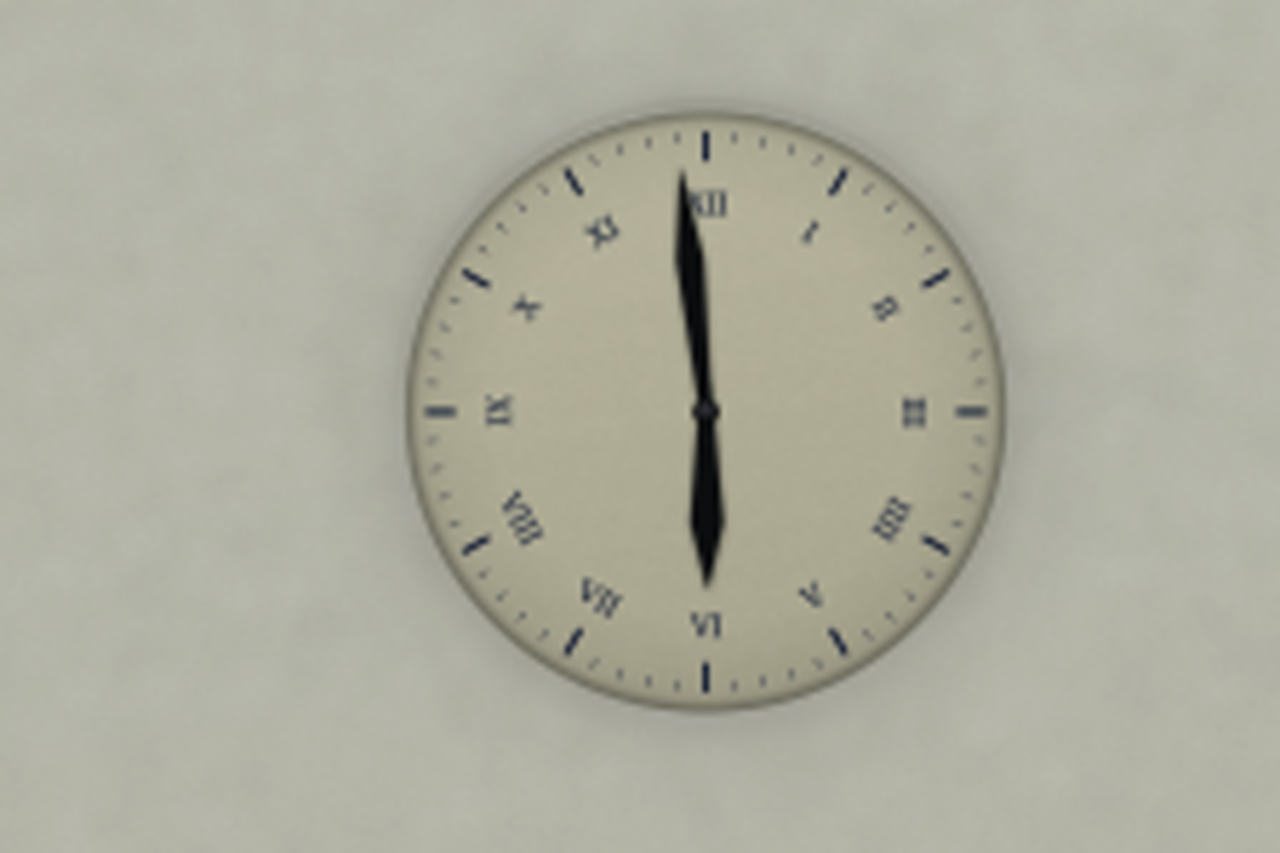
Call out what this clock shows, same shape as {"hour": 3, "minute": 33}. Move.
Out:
{"hour": 5, "minute": 59}
